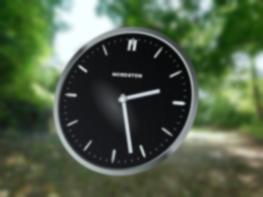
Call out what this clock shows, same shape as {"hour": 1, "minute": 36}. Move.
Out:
{"hour": 2, "minute": 27}
